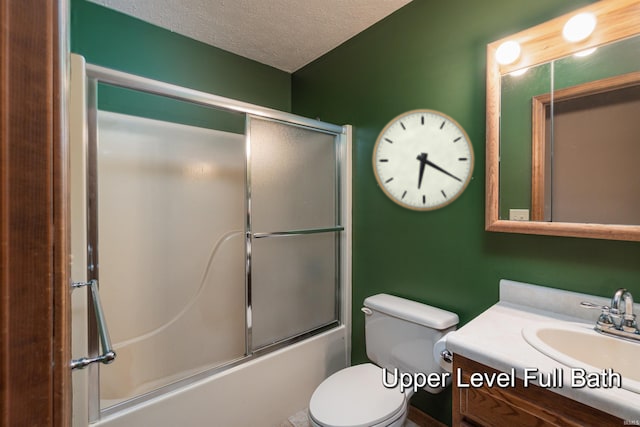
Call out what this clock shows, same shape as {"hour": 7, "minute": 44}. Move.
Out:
{"hour": 6, "minute": 20}
